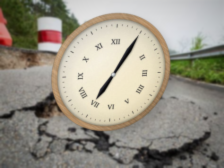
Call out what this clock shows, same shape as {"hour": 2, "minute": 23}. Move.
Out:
{"hour": 7, "minute": 5}
